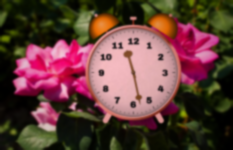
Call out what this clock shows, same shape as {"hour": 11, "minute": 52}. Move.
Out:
{"hour": 11, "minute": 28}
